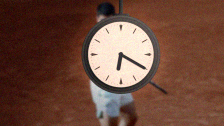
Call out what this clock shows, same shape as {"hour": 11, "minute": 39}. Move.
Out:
{"hour": 6, "minute": 20}
